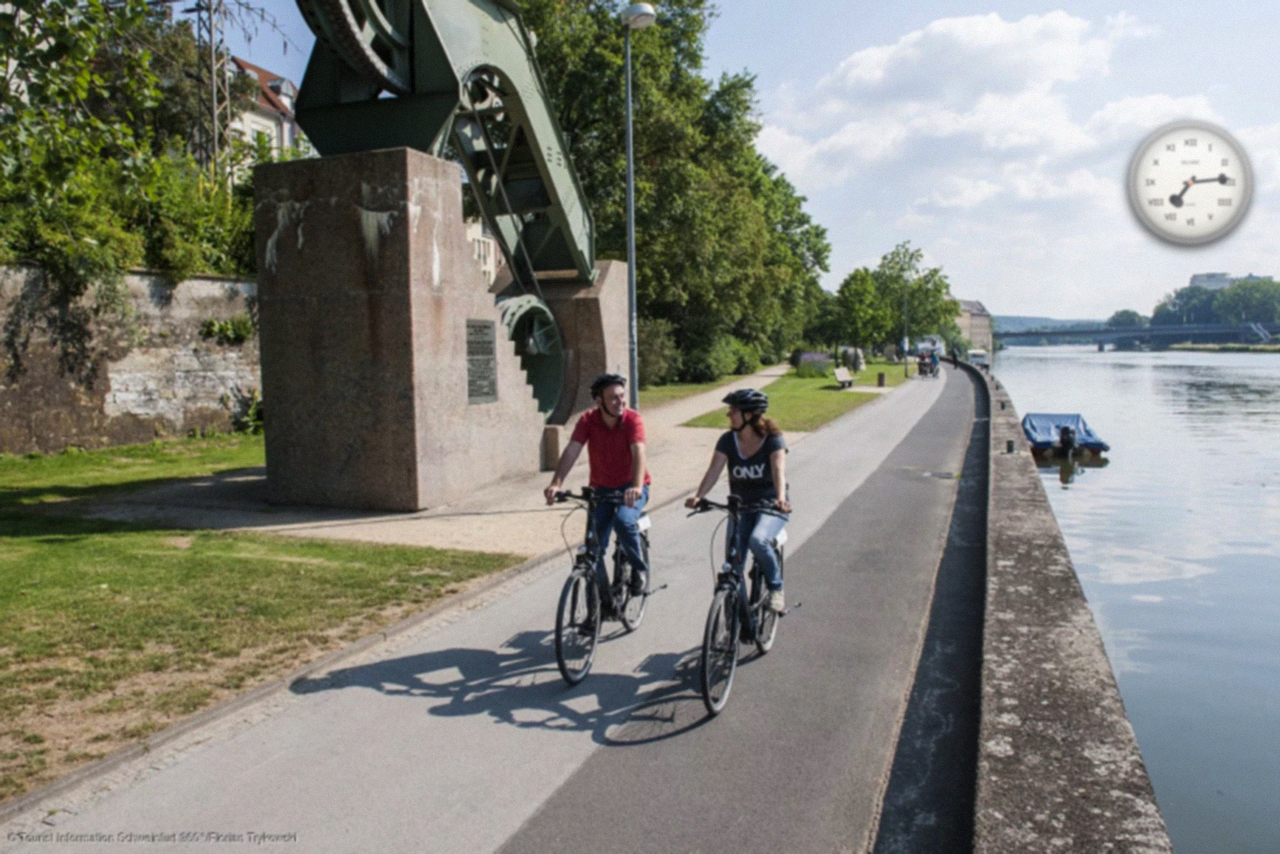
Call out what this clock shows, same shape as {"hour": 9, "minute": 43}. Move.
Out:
{"hour": 7, "minute": 14}
